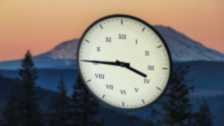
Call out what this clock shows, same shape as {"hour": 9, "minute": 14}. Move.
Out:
{"hour": 3, "minute": 45}
